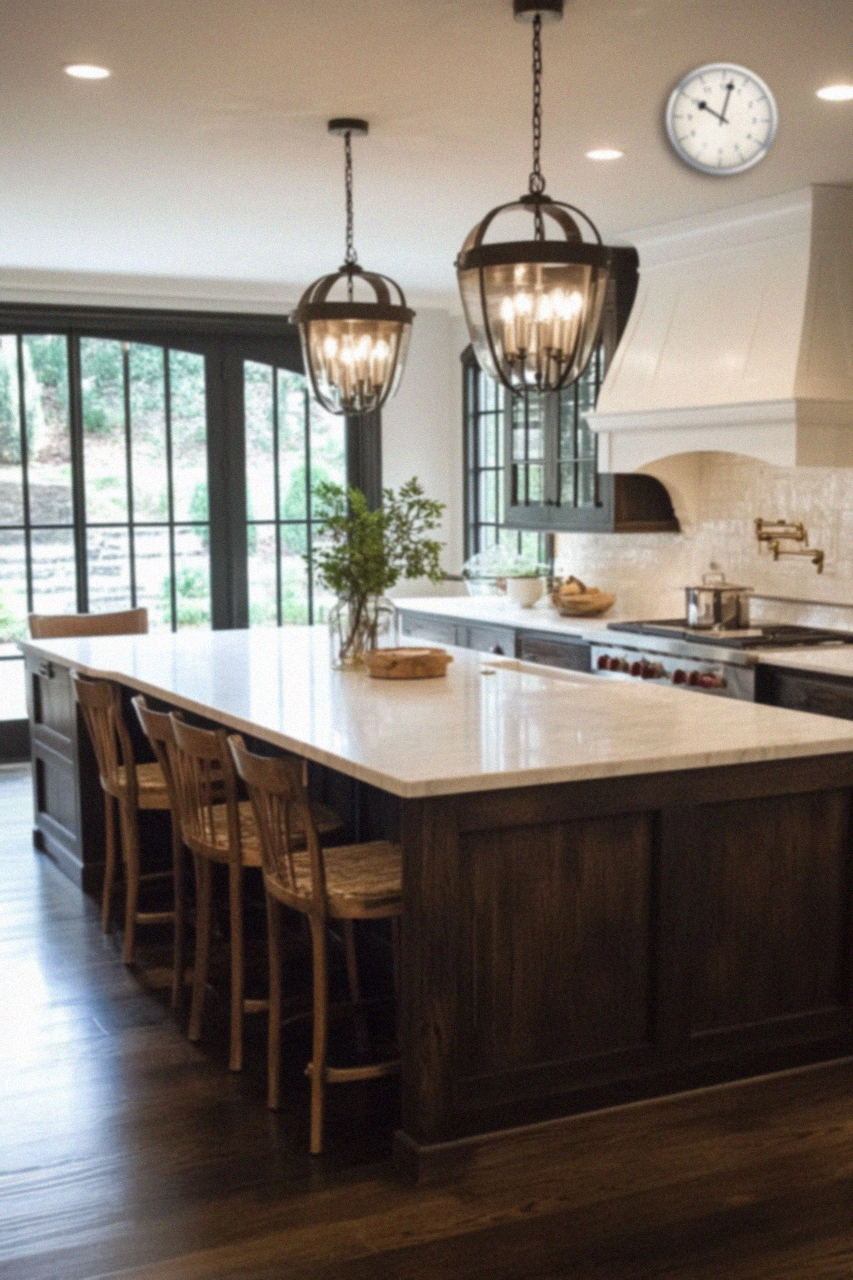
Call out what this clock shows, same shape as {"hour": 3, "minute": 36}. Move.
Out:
{"hour": 10, "minute": 2}
